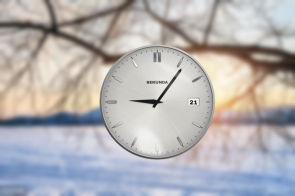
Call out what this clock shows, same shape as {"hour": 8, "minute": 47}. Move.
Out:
{"hour": 9, "minute": 6}
